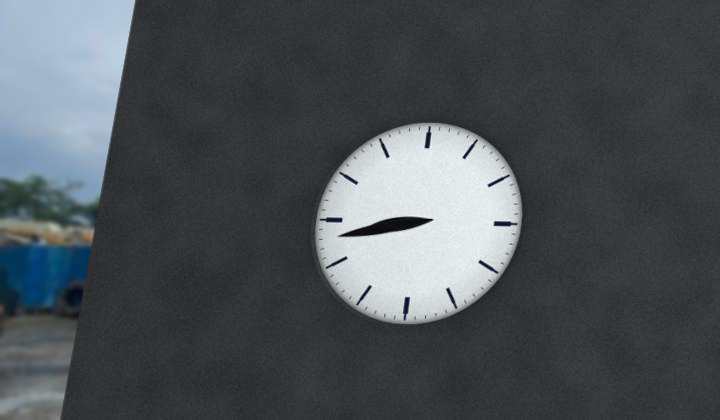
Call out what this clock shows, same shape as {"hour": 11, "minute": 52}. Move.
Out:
{"hour": 8, "minute": 43}
